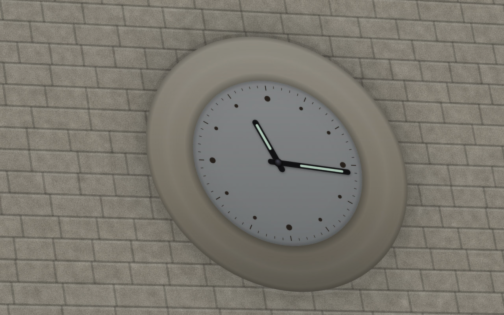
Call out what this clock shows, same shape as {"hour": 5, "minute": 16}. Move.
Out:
{"hour": 11, "minute": 16}
